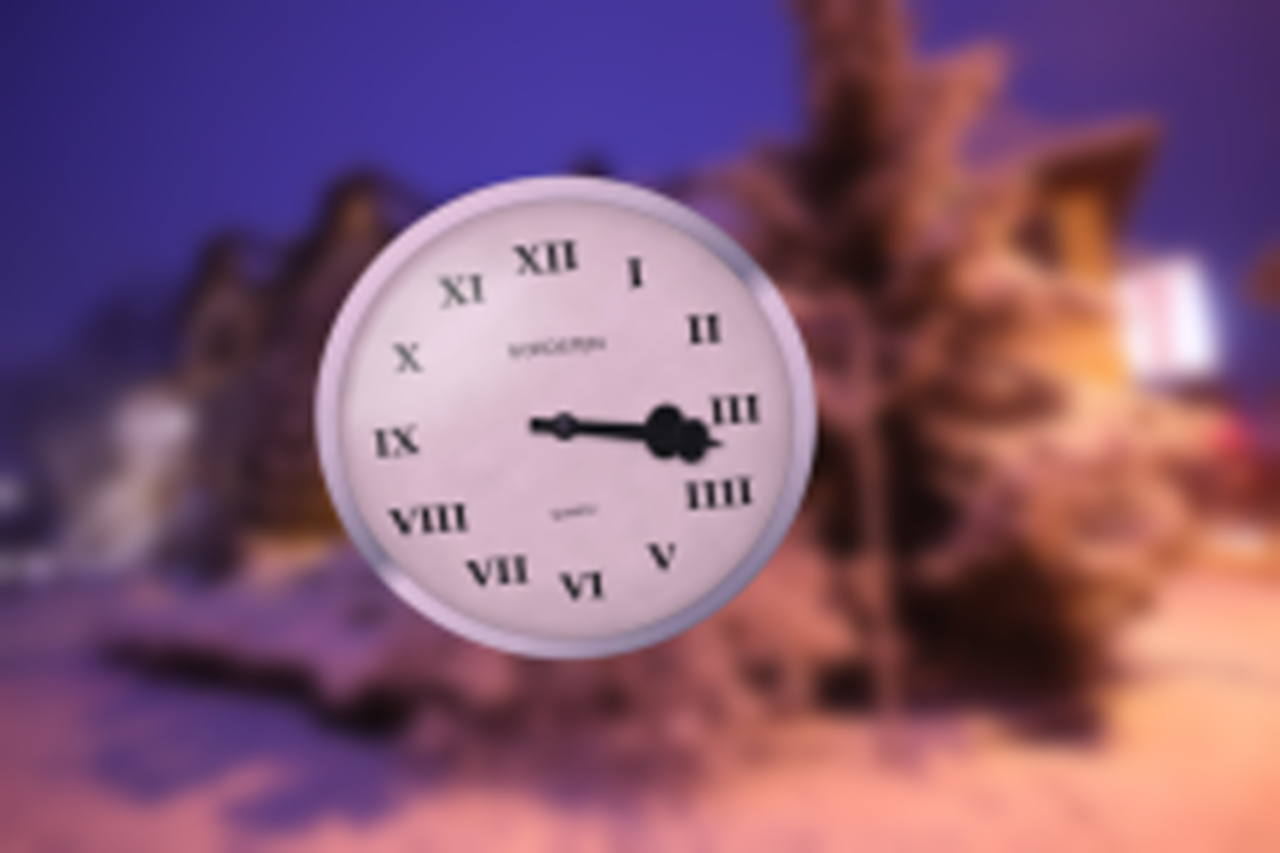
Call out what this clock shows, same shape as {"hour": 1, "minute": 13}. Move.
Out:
{"hour": 3, "minute": 17}
